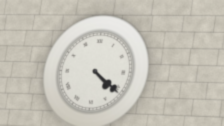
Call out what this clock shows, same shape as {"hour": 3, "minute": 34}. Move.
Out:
{"hour": 4, "minute": 21}
